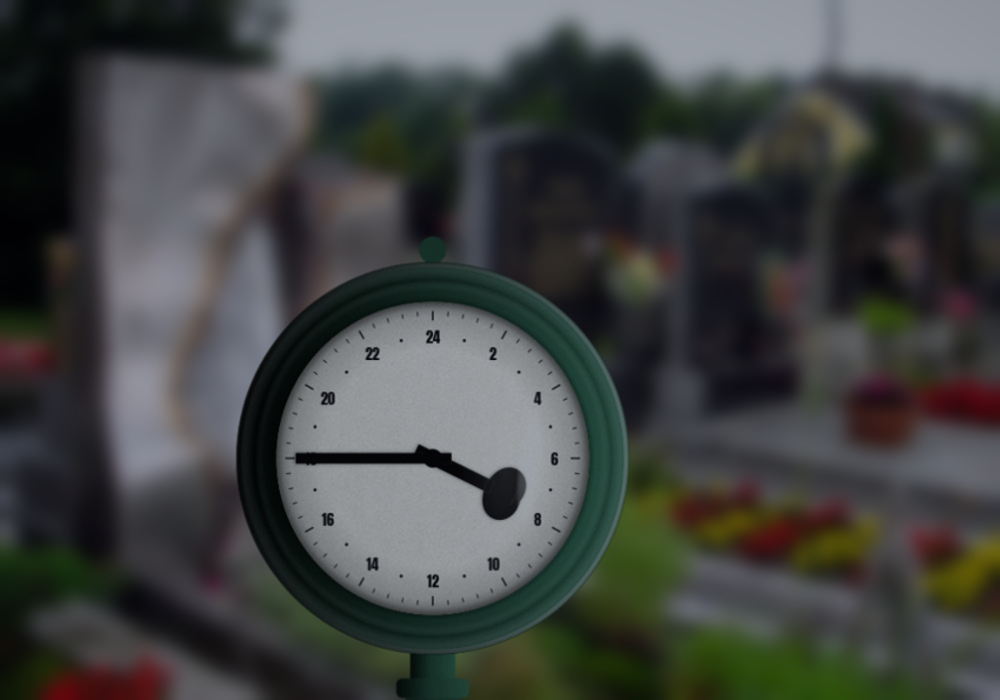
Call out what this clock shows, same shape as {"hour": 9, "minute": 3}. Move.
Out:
{"hour": 7, "minute": 45}
